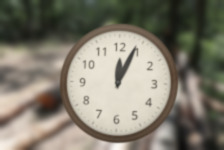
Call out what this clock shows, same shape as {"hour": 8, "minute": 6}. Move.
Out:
{"hour": 12, "minute": 4}
